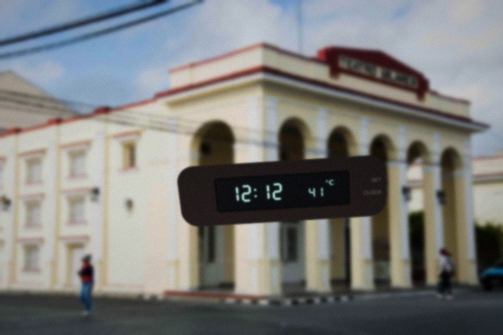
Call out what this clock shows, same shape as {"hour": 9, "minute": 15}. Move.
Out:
{"hour": 12, "minute": 12}
